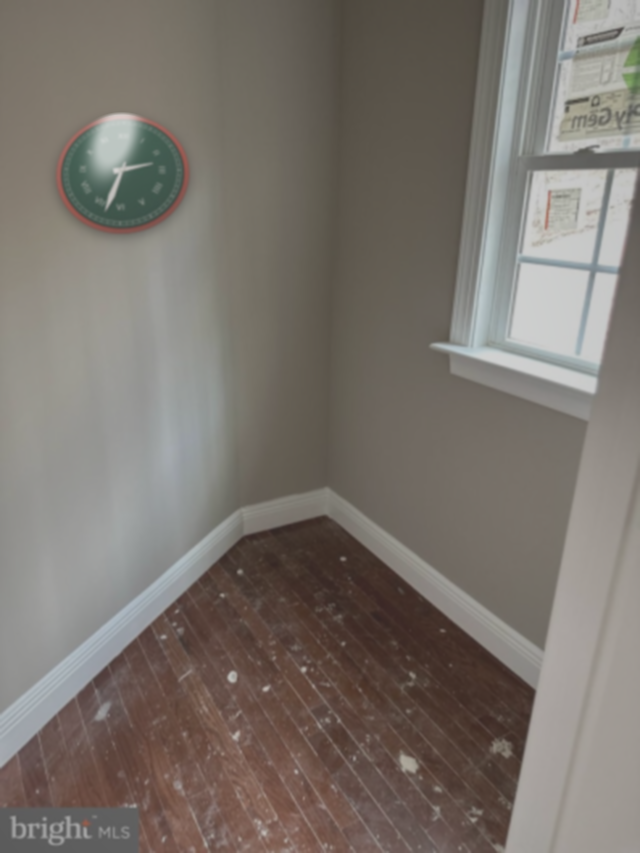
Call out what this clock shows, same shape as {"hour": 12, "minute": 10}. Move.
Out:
{"hour": 2, "minute": 33}
